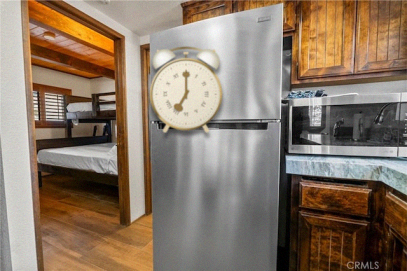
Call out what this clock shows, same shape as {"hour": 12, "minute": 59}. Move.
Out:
{"hour": 7, "minute": 0}
